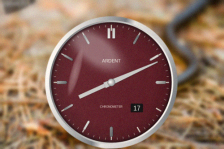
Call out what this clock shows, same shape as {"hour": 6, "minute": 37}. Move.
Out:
{"hour": 8, "minute": 11}
